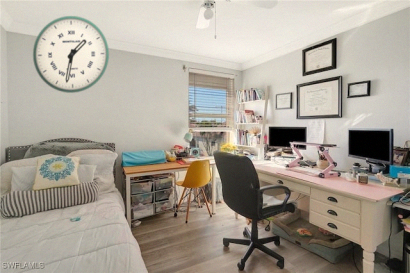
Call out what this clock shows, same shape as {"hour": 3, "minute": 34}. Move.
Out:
{"hour": 1, "minute": 32}
